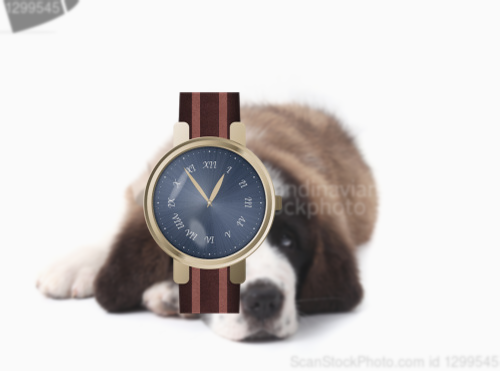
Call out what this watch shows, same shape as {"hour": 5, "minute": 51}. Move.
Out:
{"hour": 12, "minute": 54}
